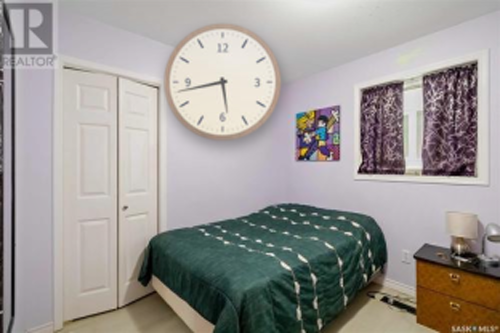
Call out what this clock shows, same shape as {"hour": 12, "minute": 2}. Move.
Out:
{"hour": 5, "minute": 43}
